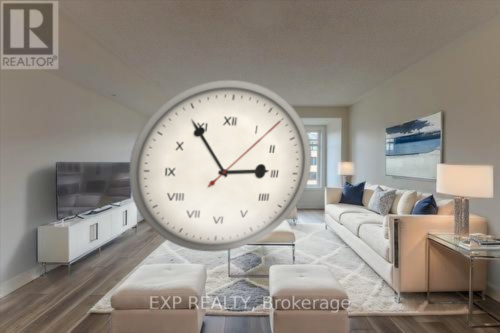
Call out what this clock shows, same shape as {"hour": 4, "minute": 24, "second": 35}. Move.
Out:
{"hour": 2, "minute": 54, "second": 7}
